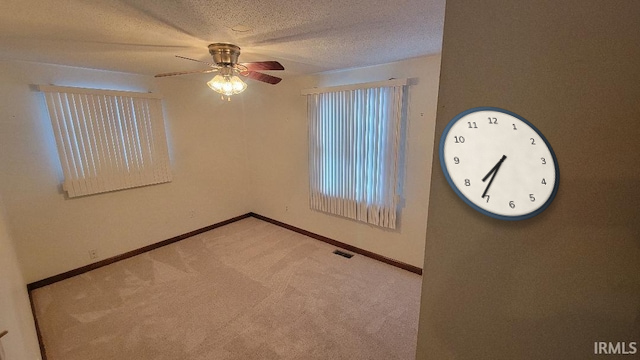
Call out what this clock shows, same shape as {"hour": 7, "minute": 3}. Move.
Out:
{"hour": 7, "minute": 36}
